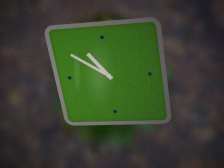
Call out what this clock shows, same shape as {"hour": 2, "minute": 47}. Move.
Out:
{"hour": 10, "minute": 51}
